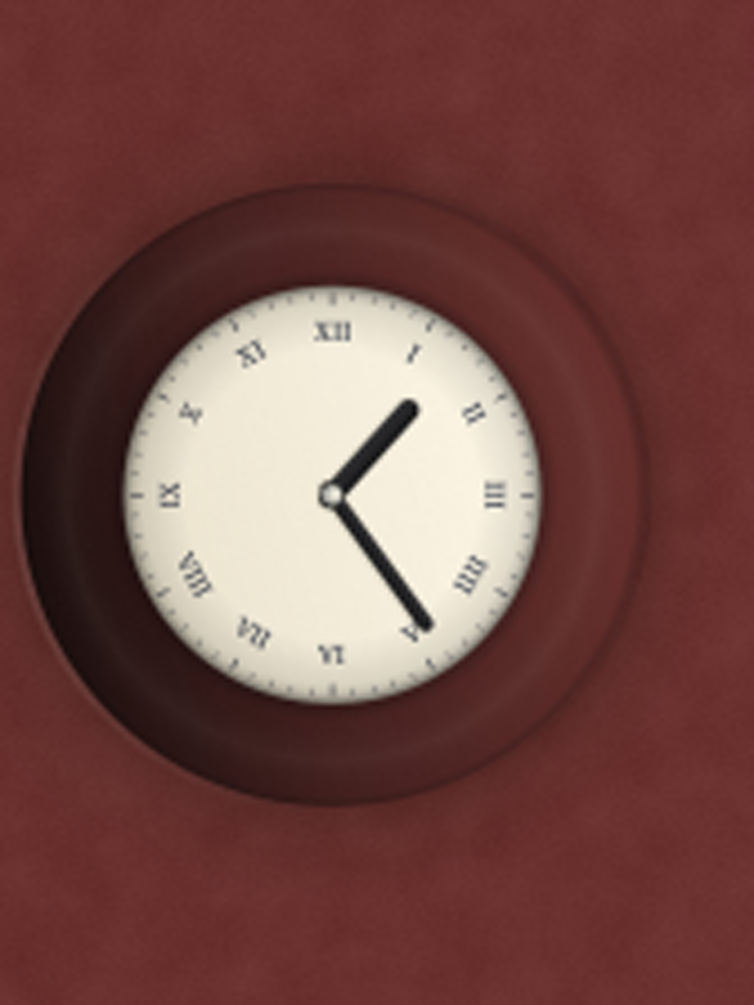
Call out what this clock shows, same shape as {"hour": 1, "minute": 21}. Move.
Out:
{"hour": 1, "minute": 24}
